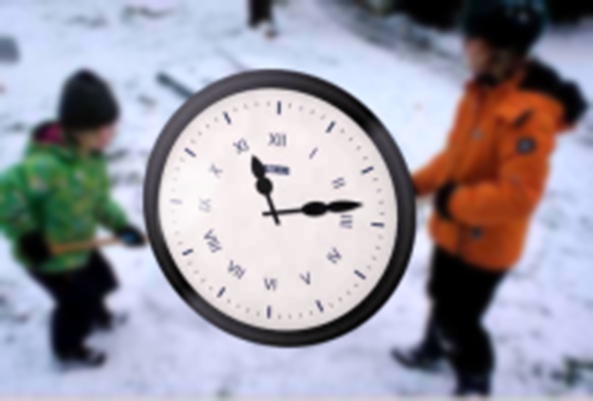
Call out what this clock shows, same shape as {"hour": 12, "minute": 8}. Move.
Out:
{"hour": 11, "minute": 13}
